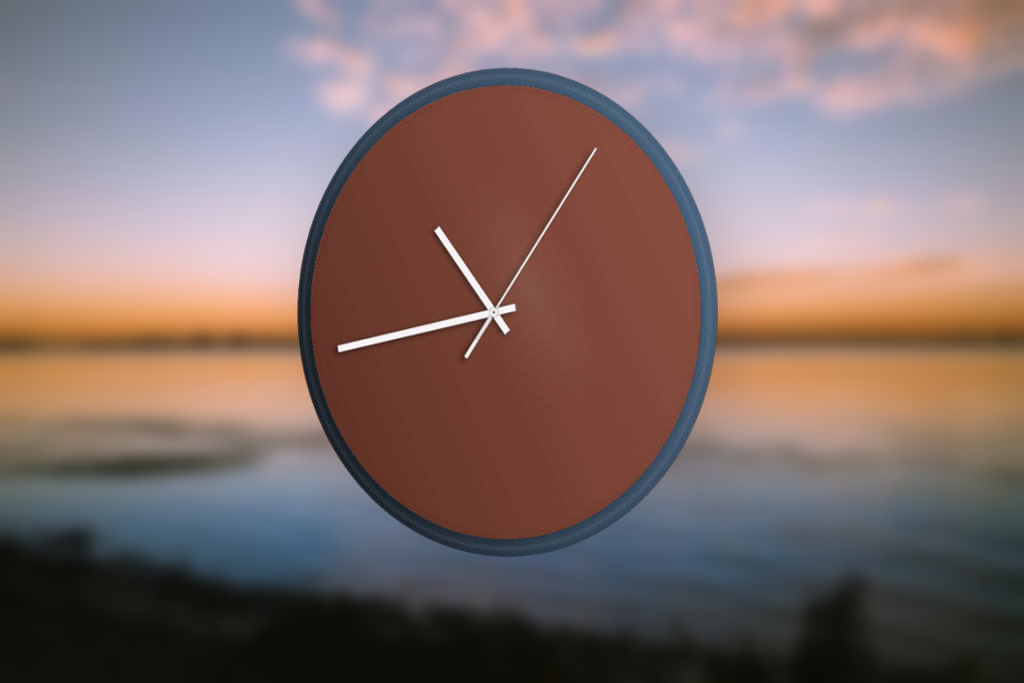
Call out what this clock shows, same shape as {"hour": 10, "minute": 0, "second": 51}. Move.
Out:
{"hour": 10, "minute": 43, "second": 6}
